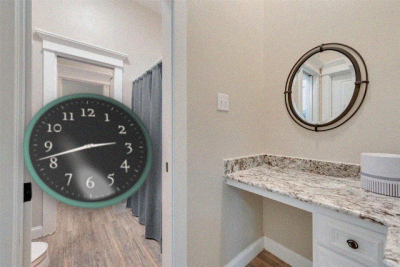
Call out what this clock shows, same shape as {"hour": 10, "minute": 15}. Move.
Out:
{"hour": 2, "minute": 42}
